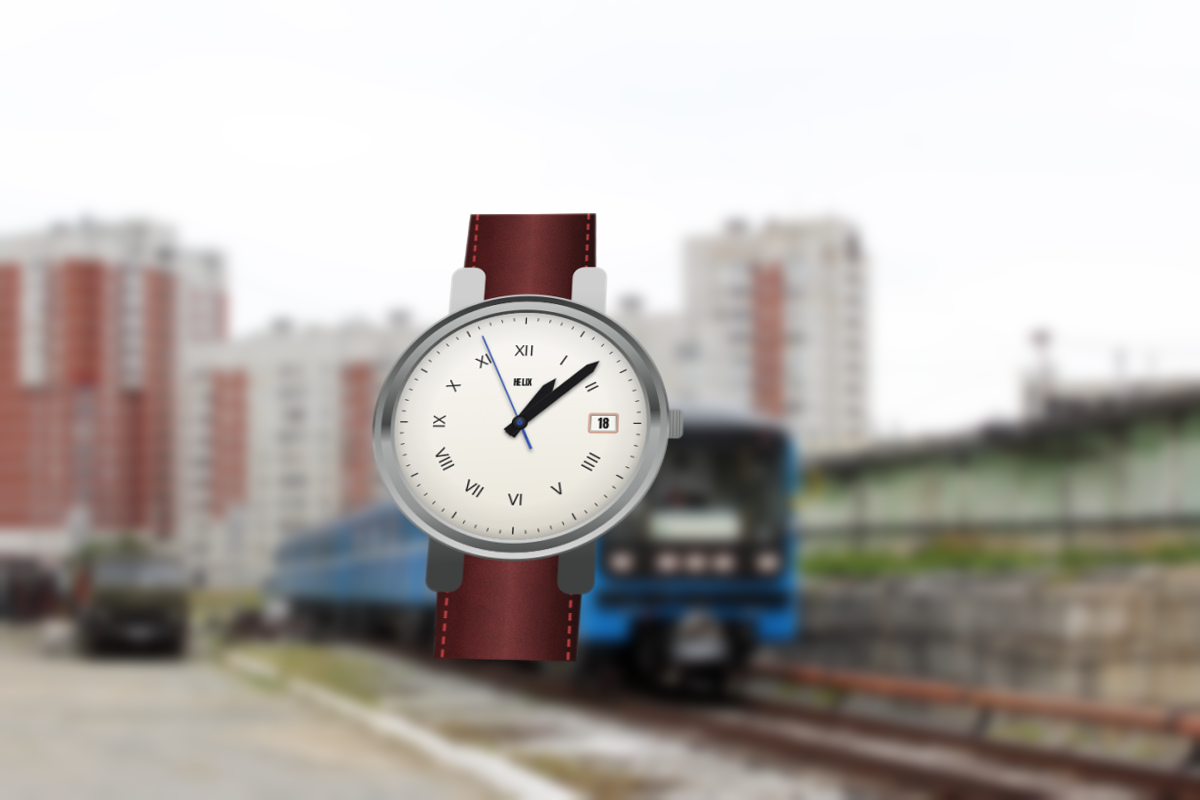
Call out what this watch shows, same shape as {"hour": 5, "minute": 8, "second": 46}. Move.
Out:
{"hour": 1, "minute": 7, "second": 56}
